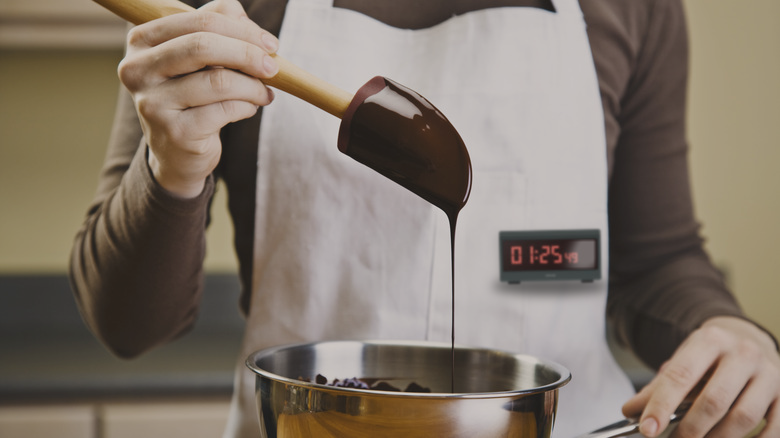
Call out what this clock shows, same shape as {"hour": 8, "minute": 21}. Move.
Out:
{"hour": 1, "minute": 25}
